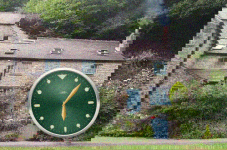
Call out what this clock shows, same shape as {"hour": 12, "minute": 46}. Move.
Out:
{"hour": 6, "minute": 7}
